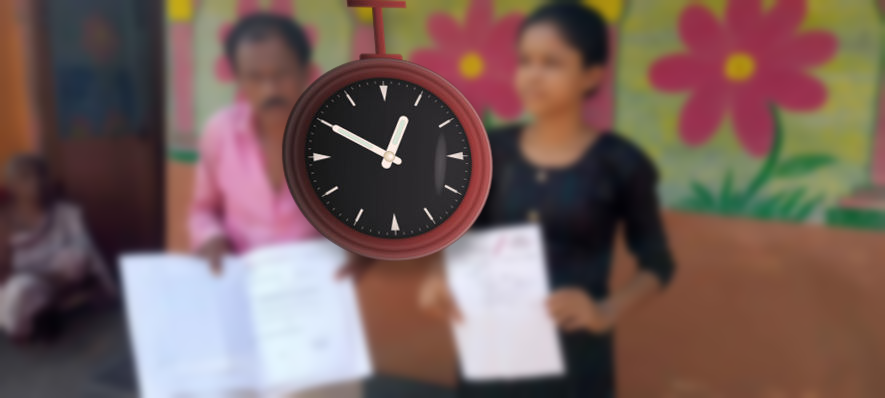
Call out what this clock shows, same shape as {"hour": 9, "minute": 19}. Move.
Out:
{"hour": 12, "minute": 50}
